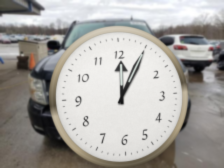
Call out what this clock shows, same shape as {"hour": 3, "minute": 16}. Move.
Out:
{"hour": 12, "minute": 5}
